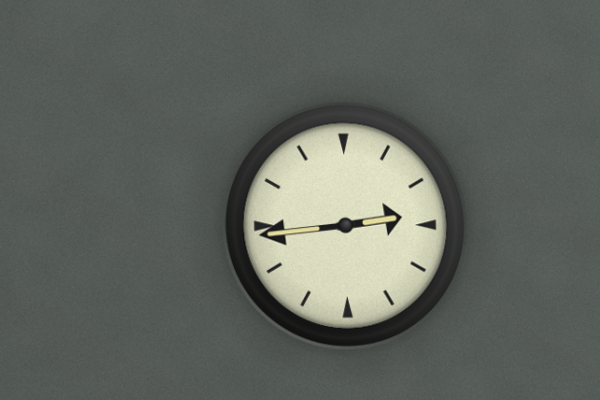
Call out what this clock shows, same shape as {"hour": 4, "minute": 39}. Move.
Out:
{"hour": 2, "minute": 44}
